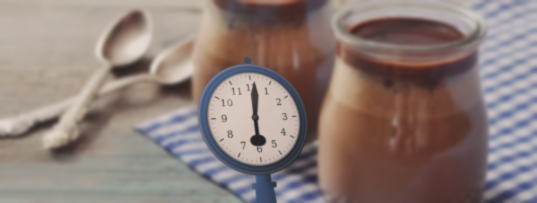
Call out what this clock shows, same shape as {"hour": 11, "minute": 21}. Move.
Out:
{"hour": 6, "minute": 1}
